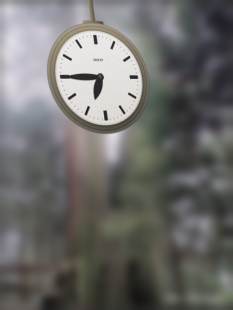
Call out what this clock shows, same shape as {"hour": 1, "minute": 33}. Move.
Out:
{"hour": 6, "minute": 45}
